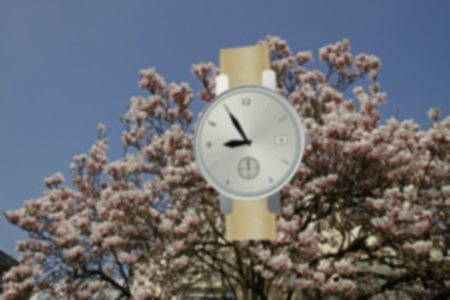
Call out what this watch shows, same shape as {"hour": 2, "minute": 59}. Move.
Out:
{"hour": 8, "minute": 55}
